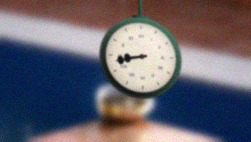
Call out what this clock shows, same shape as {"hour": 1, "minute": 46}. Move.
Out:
{"hour": 8, "minute": 43}
